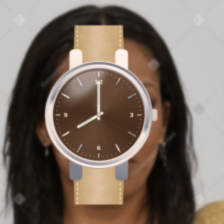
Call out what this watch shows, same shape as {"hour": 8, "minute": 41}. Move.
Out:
{"hour": 8, "minute": 0}
